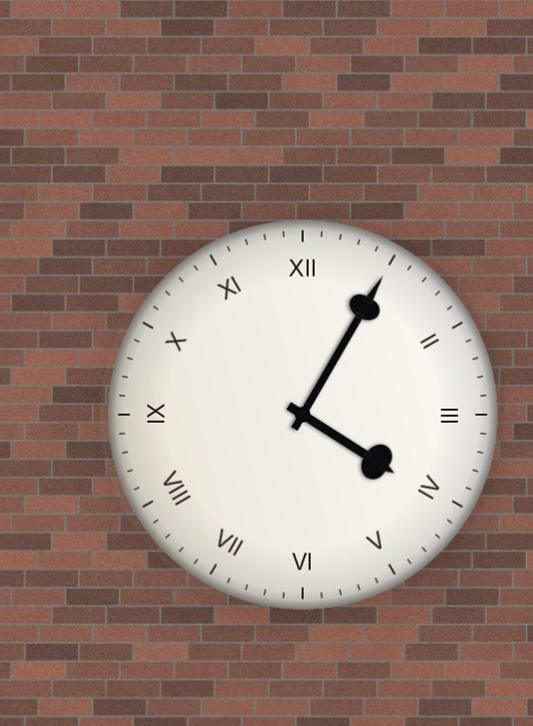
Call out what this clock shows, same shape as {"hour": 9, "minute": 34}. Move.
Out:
{"hour": 4, "minute": 5}
